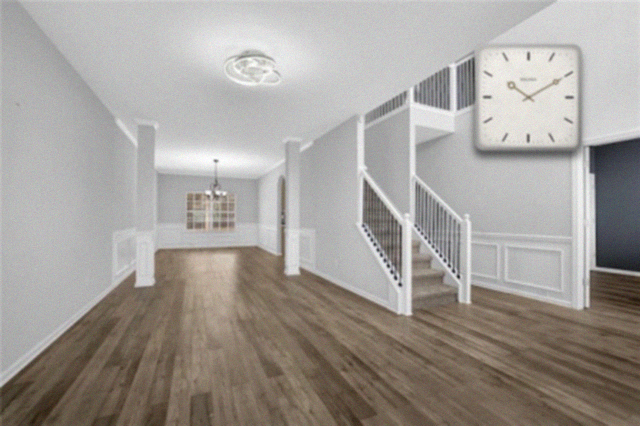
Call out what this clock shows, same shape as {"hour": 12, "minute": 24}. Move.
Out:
{"hour": 10, "minute": 10}
